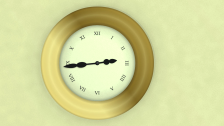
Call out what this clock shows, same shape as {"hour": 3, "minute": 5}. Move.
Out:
{"hour": 2, "minute": 44}
